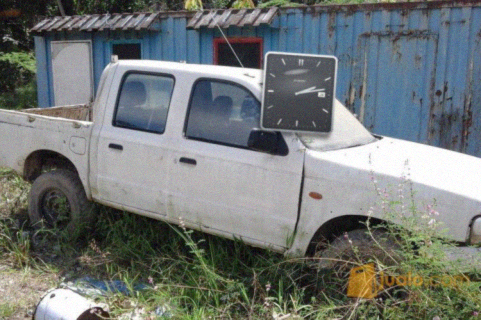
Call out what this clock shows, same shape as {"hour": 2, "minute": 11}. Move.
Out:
{"hour": 2, "minute": 13}
